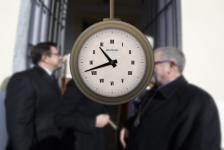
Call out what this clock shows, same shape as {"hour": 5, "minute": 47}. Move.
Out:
{"hour": 10, "minute": 42}
